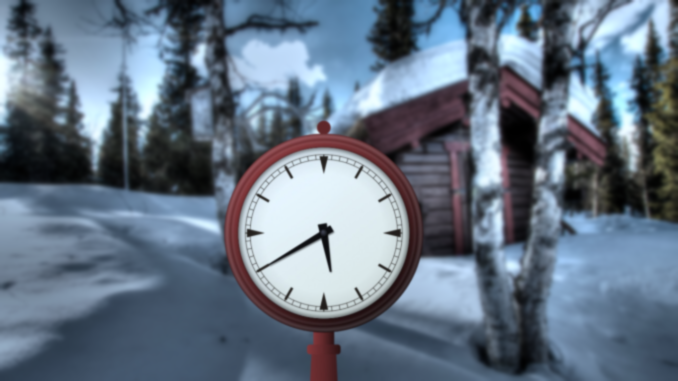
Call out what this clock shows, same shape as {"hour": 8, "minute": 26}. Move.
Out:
{"hour": 5, "minute": 40}
